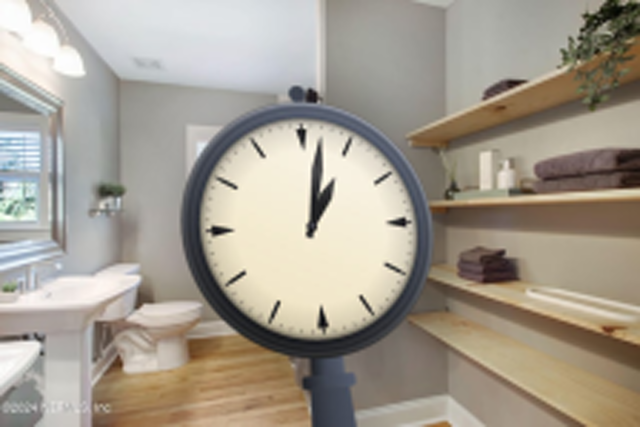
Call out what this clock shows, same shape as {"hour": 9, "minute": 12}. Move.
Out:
{"hour": 1, "minute": 2}
